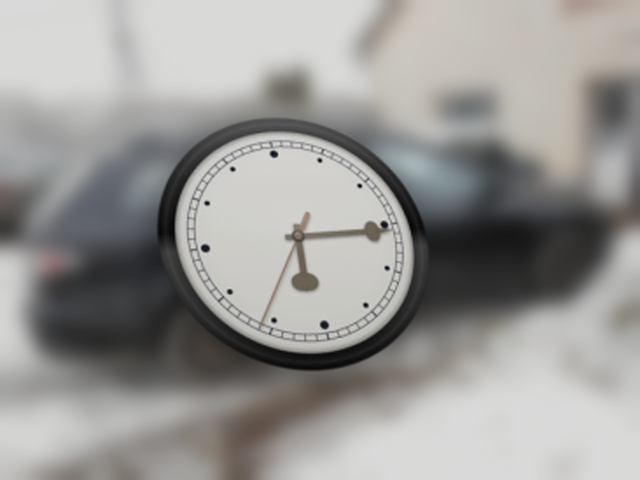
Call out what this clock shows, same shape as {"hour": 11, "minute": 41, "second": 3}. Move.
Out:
{"hour": 6, "minute": 15, "second": 36}
